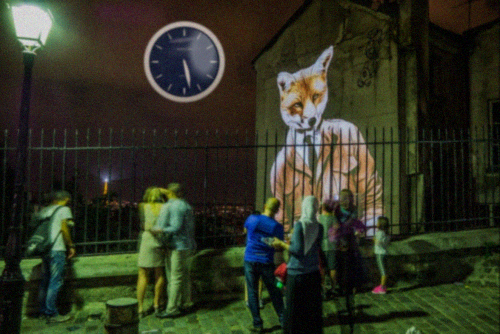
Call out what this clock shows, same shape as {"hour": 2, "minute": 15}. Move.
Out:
{"hour": 5, "minute": 28}
